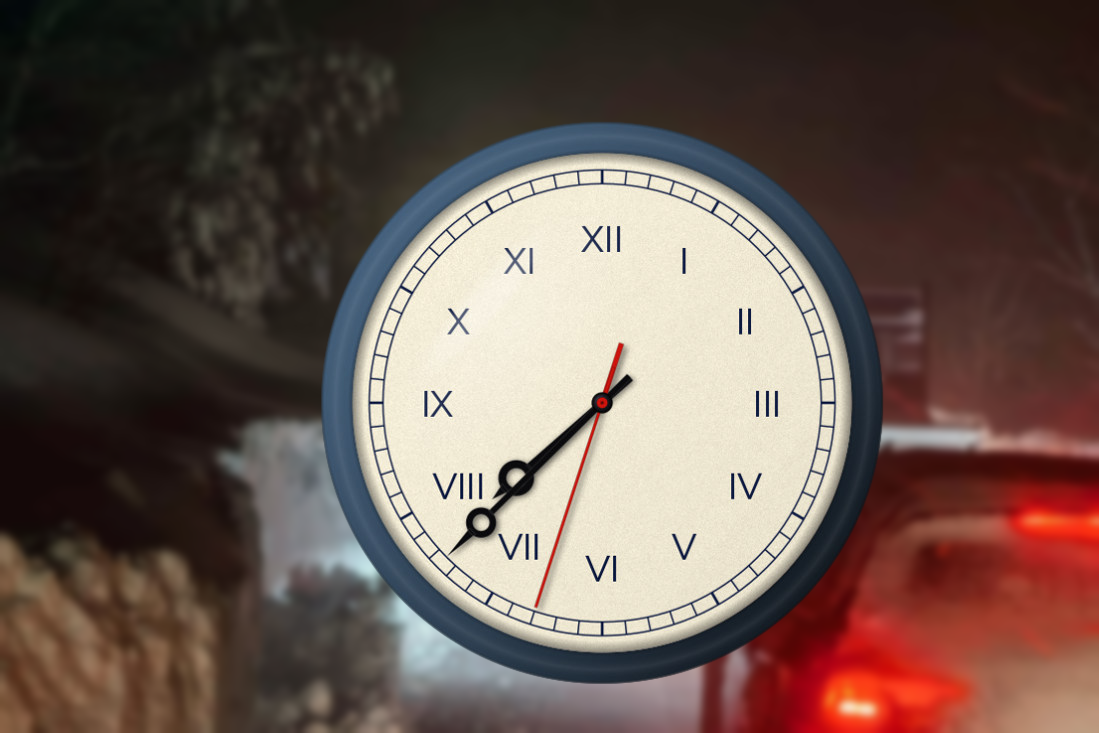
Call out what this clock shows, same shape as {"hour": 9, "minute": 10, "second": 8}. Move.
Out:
{"hour": 7, "minute": 37, "second": 33}
